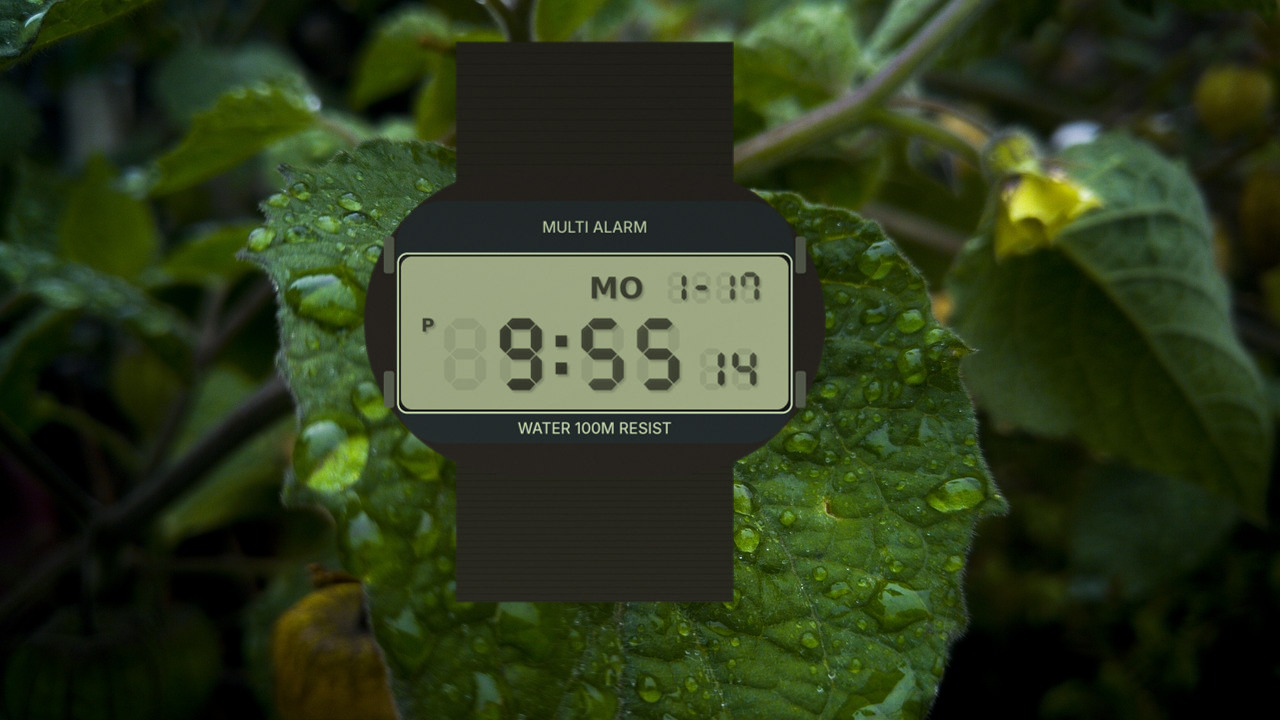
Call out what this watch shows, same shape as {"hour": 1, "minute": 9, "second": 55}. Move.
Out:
{"hour": 9, "minute": 55, "second": 14}
